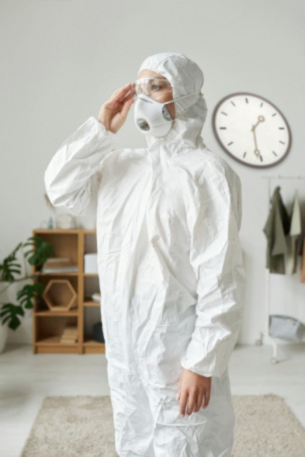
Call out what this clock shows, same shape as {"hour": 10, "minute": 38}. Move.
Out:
{"hour": 1, "minute": 31}
